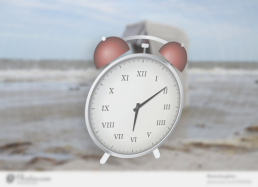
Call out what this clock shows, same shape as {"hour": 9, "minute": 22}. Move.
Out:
{"hour": 6, "minute": 9}
